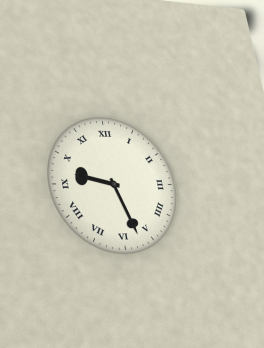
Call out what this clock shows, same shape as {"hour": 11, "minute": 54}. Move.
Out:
{"hour": 9, "minute": 27}
